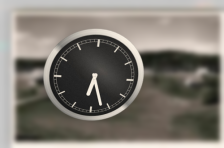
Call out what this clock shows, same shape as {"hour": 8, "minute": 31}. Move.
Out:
{"hour": 6, "minute": 27}
